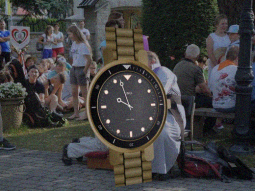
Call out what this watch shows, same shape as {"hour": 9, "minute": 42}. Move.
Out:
{"hour": 9, "minute": 57}
